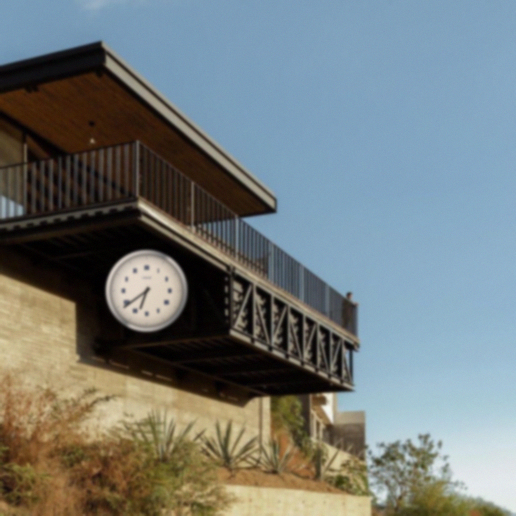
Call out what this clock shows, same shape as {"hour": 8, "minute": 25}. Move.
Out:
{"hour": 6, "minute": 39}
